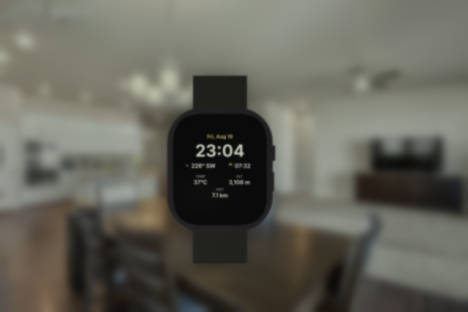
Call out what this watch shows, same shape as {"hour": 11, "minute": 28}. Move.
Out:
{"hour": 23, "minute": 4}
